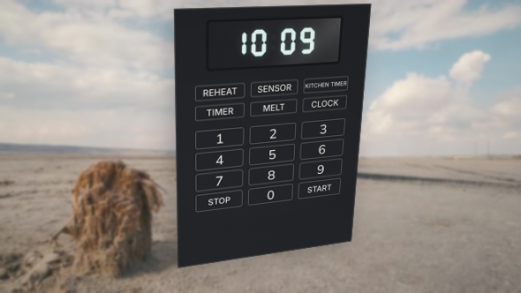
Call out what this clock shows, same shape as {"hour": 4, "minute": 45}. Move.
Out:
{"hour": 10, "minute": 9}
